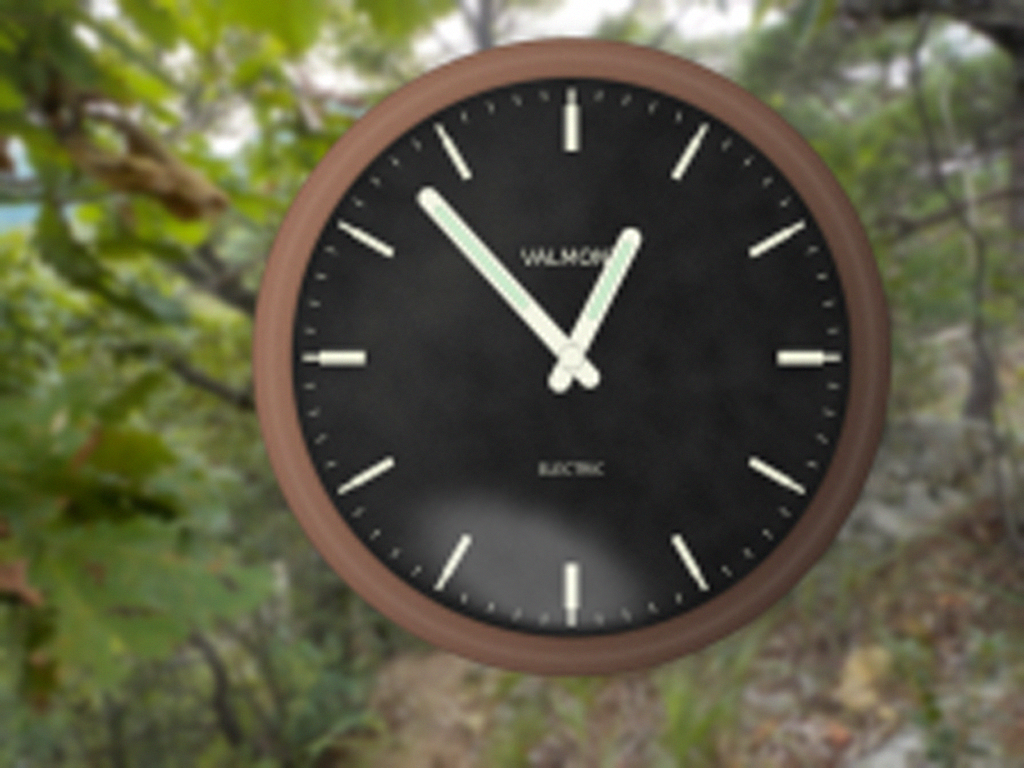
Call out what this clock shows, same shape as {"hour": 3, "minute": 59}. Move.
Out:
{"hour": 12, "minute": 53}
